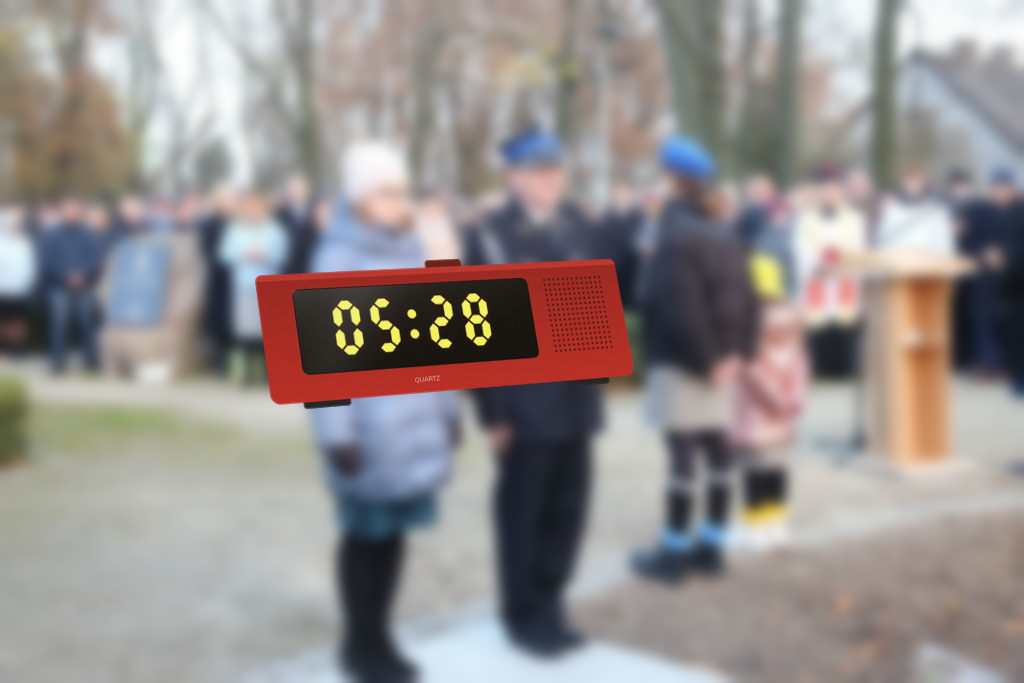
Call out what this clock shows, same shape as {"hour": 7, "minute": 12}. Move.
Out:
{"hour": 5, "minute": 28}
